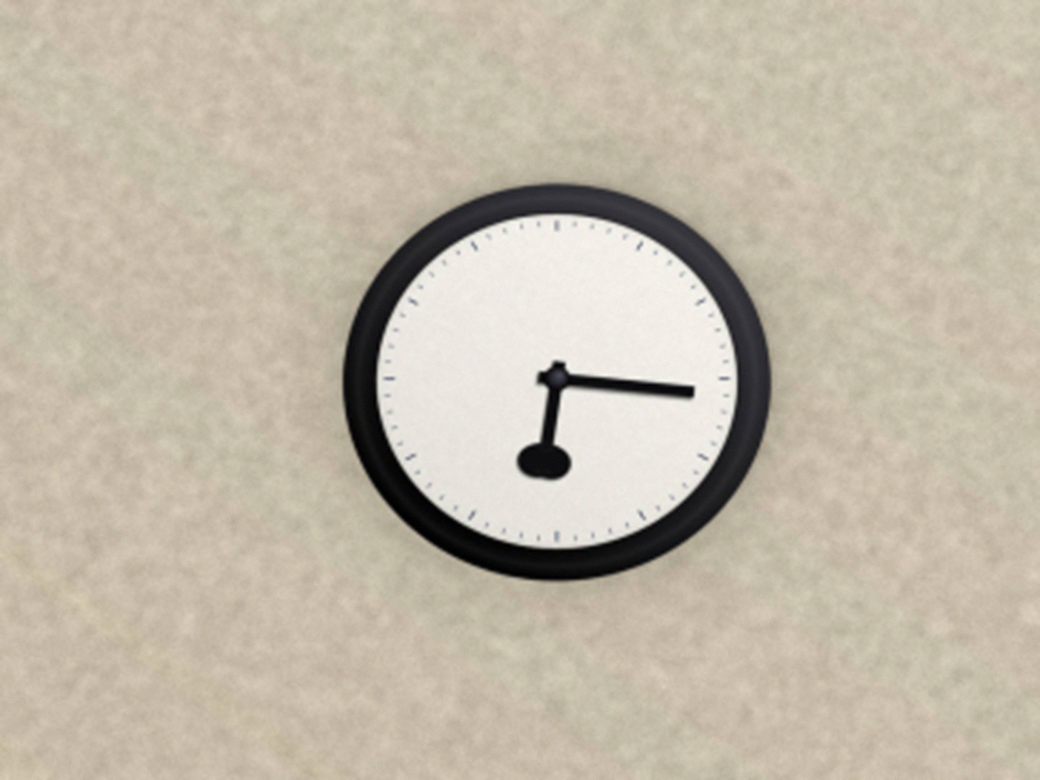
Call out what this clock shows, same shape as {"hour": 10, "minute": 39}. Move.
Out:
{"hour": 6, "minute": 16}
